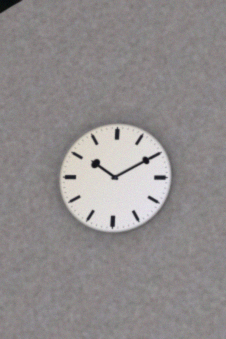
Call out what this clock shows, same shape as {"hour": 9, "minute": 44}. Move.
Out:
{"hour": 10, "minute": 10}
